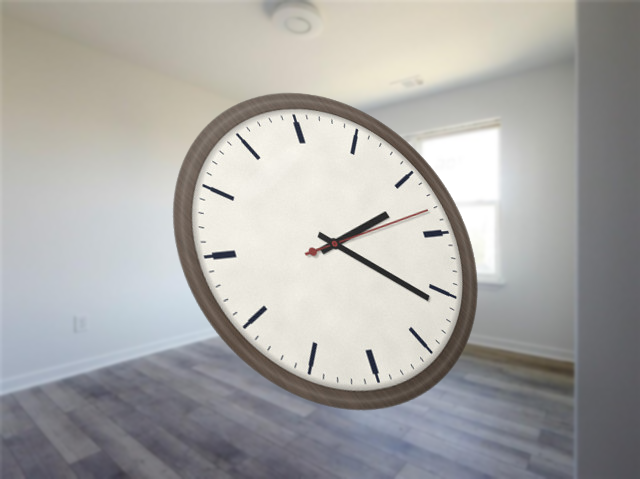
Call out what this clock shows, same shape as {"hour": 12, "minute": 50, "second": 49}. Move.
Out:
{"hour": 2, "minute": 21, "second": 13}
